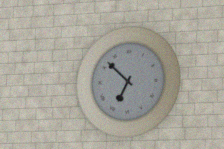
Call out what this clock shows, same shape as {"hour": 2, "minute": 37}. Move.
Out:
{"hour": 6, "minute": 52}
